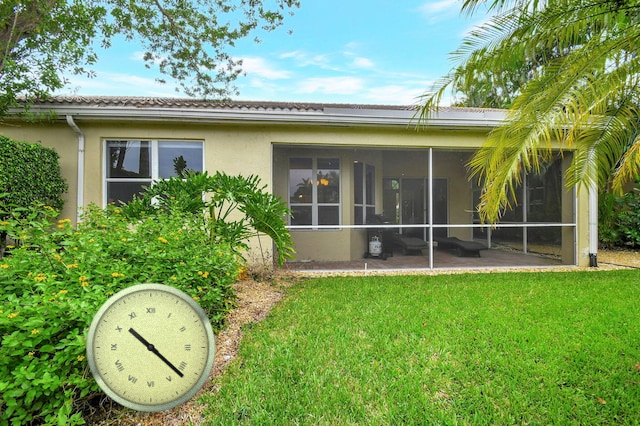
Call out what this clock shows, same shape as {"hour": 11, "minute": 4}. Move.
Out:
{"hour": 10, "minute": 22}
